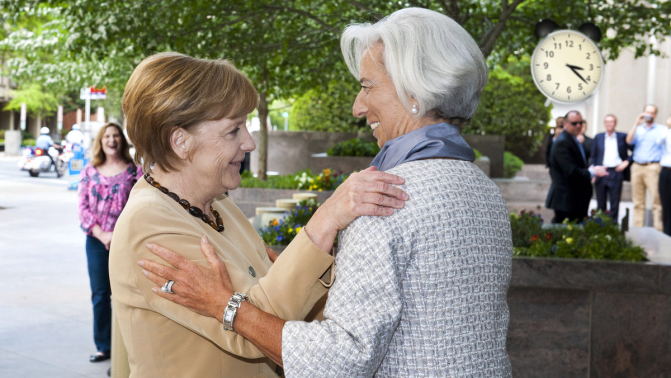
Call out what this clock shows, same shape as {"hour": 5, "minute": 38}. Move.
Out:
{"hour": 3, "minute": 22}
